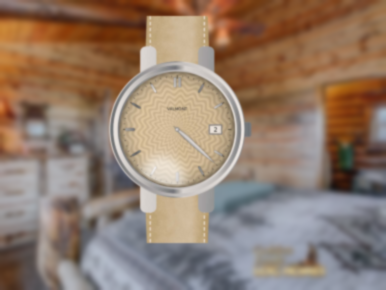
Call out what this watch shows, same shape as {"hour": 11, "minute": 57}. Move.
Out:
{"hour": 4, "minute": 22}
